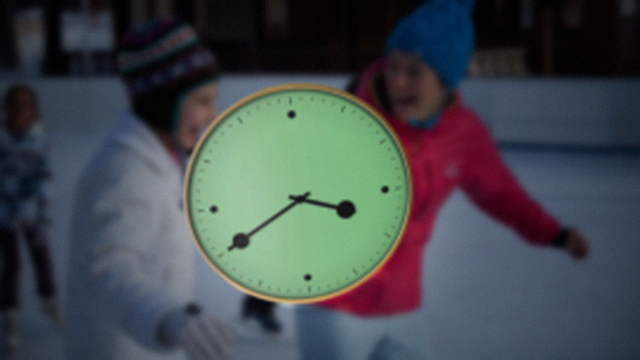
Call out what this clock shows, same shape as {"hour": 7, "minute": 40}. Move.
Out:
{"hour": 3, "minute": 40}
